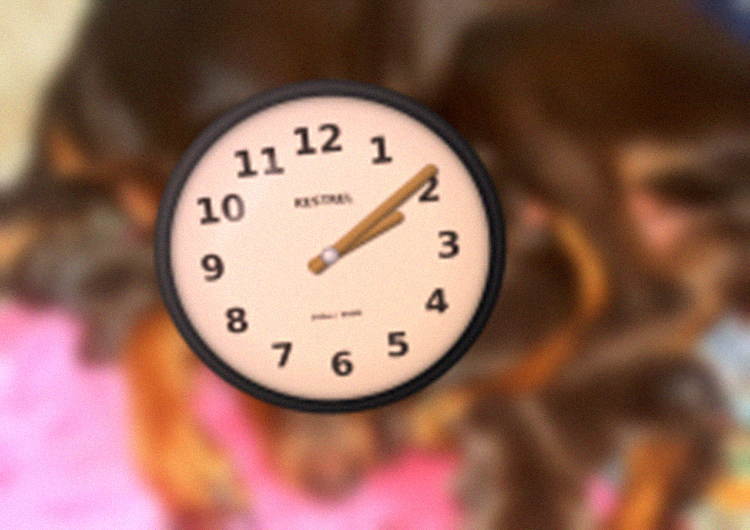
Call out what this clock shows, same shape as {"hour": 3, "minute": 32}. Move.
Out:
{"hour": 2, "minute": 9}
